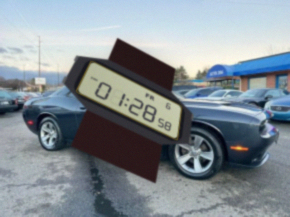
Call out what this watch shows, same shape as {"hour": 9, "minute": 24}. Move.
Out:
{"hour": 1, "minute": 28}
